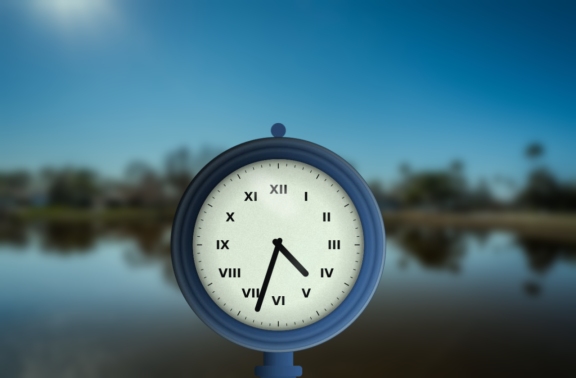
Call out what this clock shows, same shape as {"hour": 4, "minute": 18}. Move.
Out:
{"hour": 4, "minute": 33}
